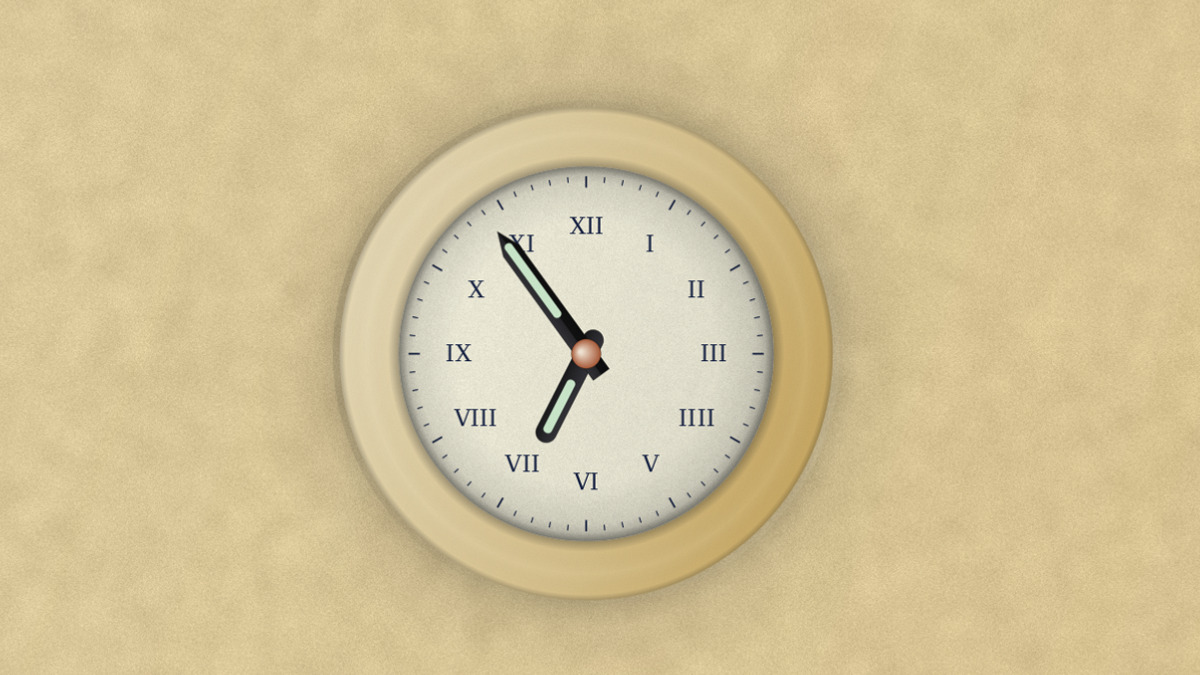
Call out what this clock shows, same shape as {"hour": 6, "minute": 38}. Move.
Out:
{"hour": 6, "minute": 54}
